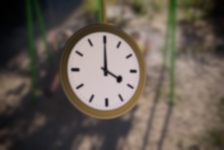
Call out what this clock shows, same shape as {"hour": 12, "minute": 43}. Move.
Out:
{"hour": 4, "minute": 0}
